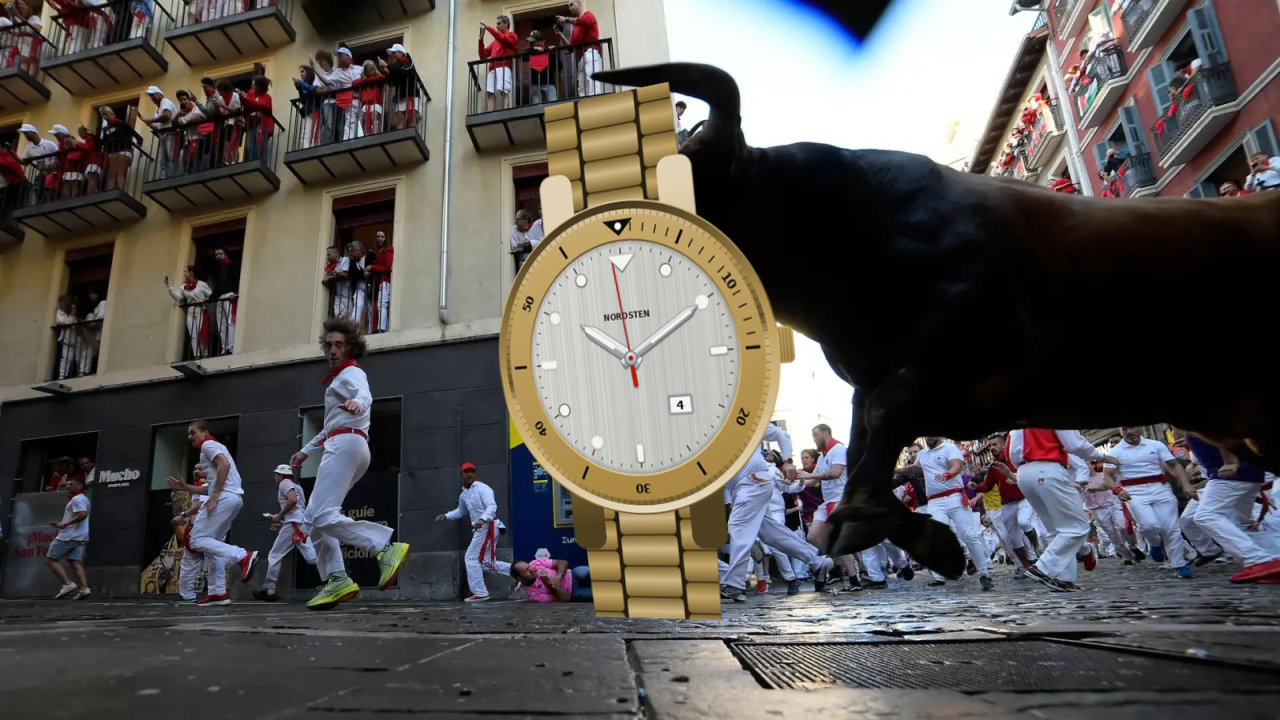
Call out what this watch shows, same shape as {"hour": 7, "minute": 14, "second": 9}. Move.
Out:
{"hour": 10, "minute": 9, "second": 59}
